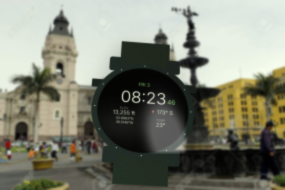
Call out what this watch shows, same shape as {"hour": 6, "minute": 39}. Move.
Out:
{"hour": 8, "minute": 23}
